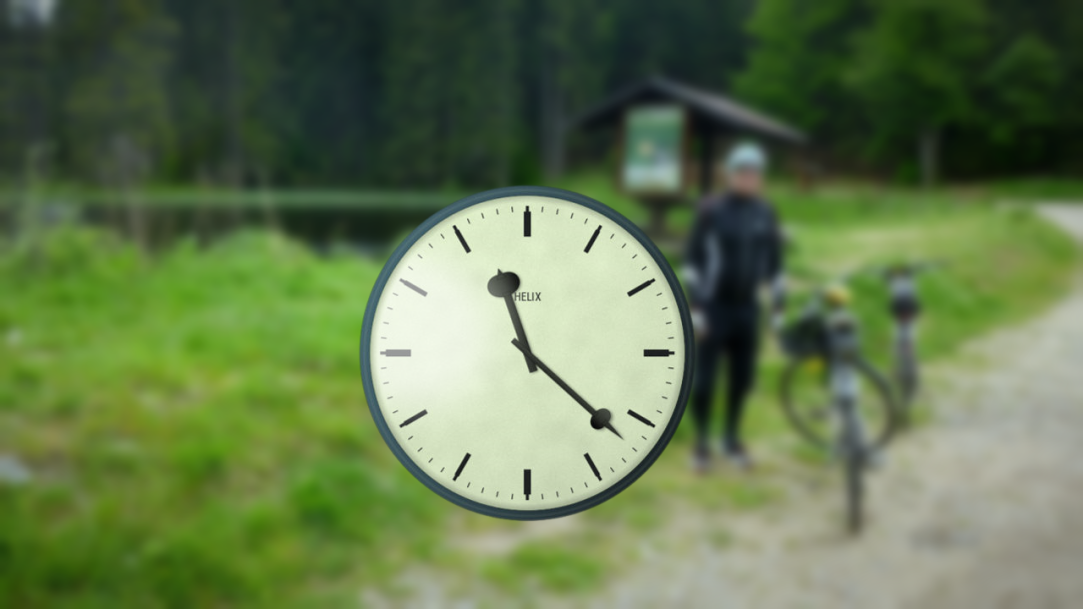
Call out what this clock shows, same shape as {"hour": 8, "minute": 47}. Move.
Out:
{"hour": 11, "minute": 22}
